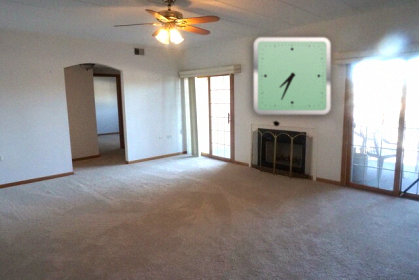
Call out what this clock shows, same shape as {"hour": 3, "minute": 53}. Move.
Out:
{"hour": 7, "minute": 34}
